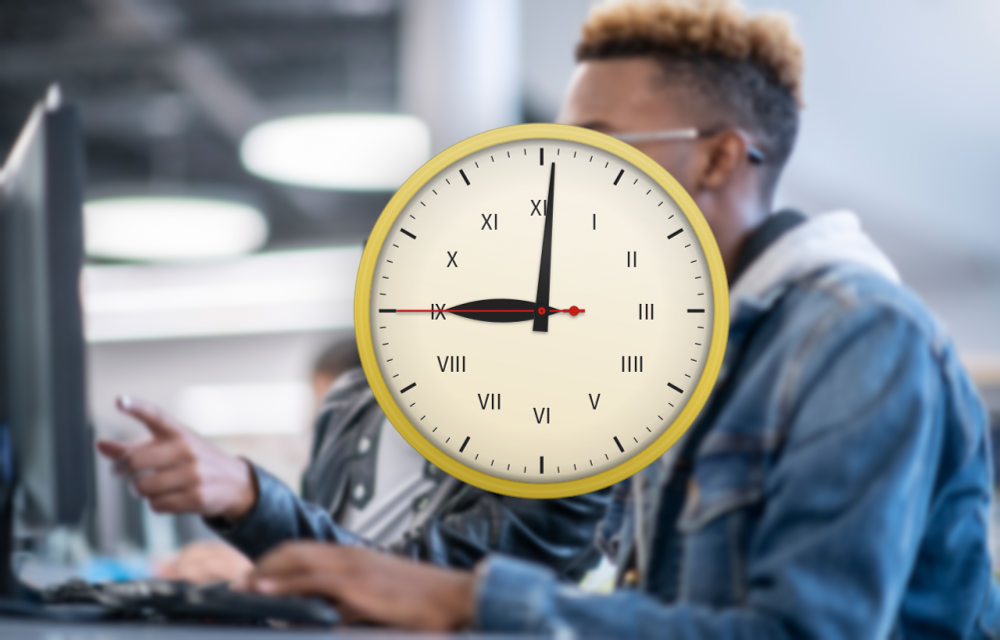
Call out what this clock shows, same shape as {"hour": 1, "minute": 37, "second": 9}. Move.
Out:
{"hour": 9, "minute": 0, "second": 45}
